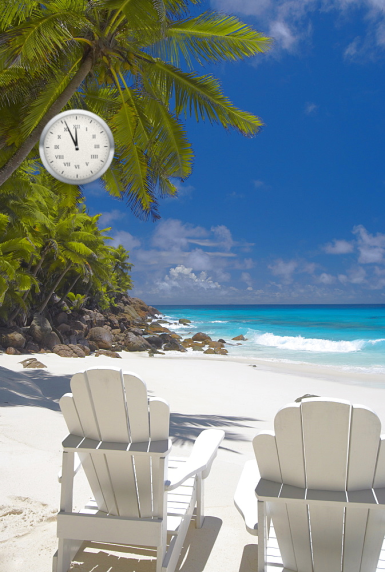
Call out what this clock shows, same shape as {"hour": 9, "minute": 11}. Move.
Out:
{"hour": 11, "minute": 56}
